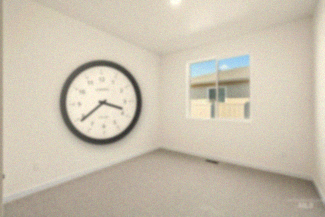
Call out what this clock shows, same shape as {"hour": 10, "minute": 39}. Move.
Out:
{"hour": 3, "minute": 39}
